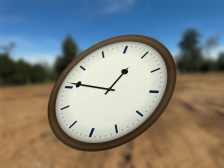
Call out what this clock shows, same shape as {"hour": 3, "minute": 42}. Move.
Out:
{"hour": 12, "minute": 46}
